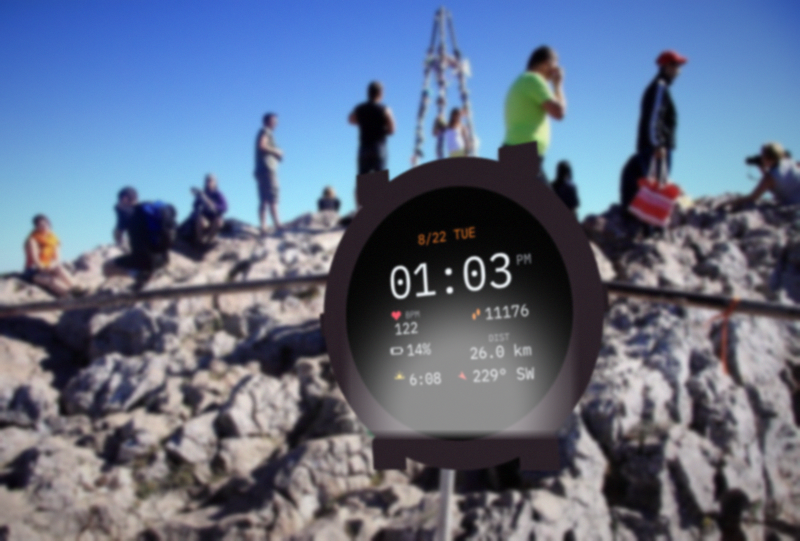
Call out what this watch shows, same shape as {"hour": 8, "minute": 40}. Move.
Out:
{"hour": 1, "minute": 3}
